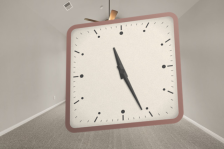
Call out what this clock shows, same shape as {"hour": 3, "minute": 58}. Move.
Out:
{"hour": 11, "minute": 26}
